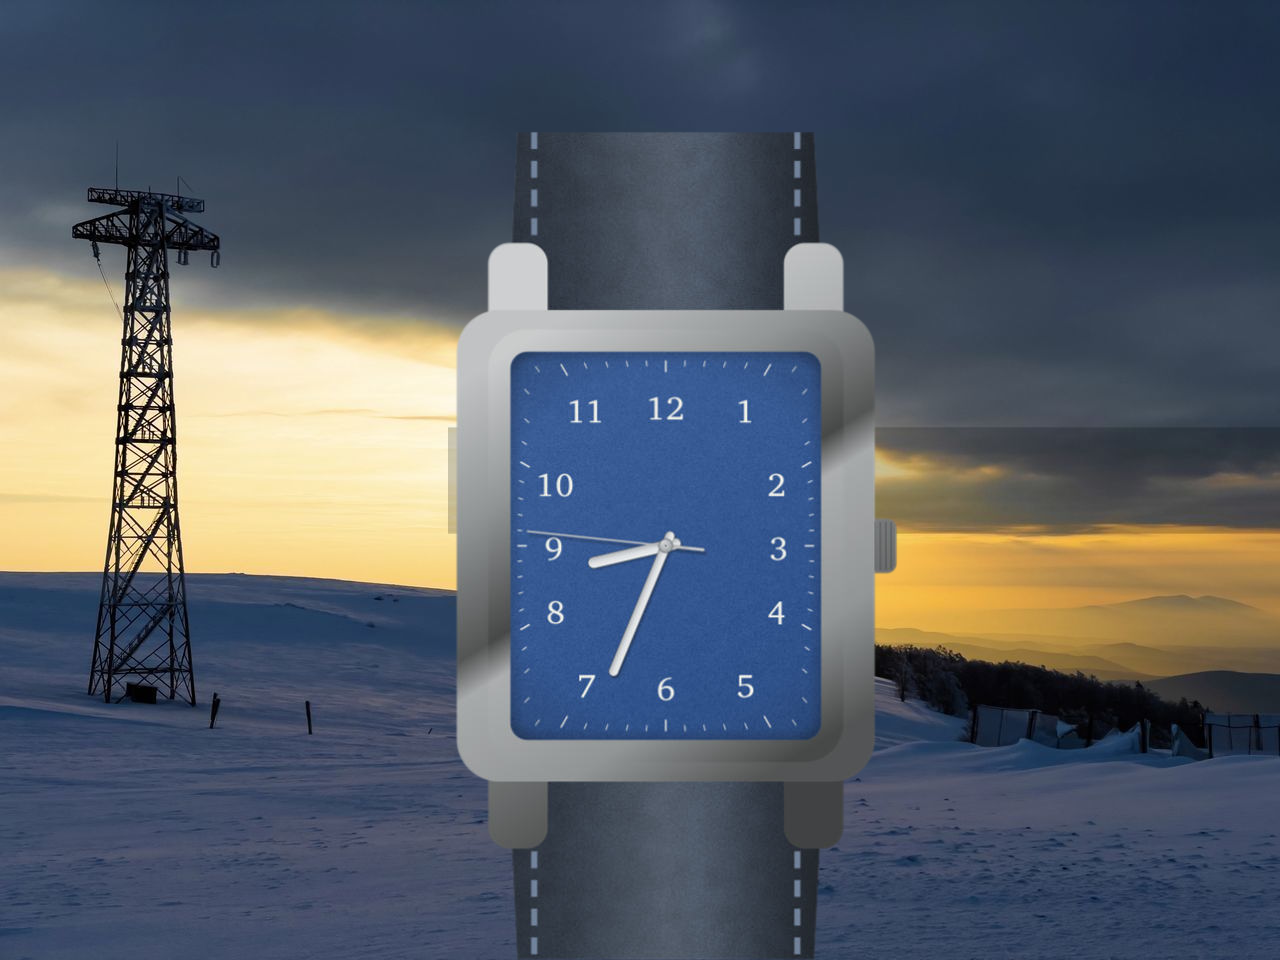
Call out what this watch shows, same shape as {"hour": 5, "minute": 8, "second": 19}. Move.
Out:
{"hour": 8, "minute": 33, "second": 46}
